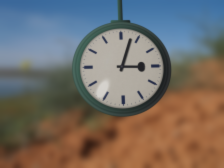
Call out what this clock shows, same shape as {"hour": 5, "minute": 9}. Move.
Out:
{"hour": 3, "minute": 3}
